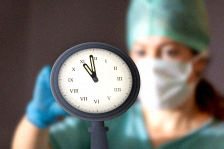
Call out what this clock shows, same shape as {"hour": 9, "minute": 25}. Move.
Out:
{"hour": 10, "minute": 59}
